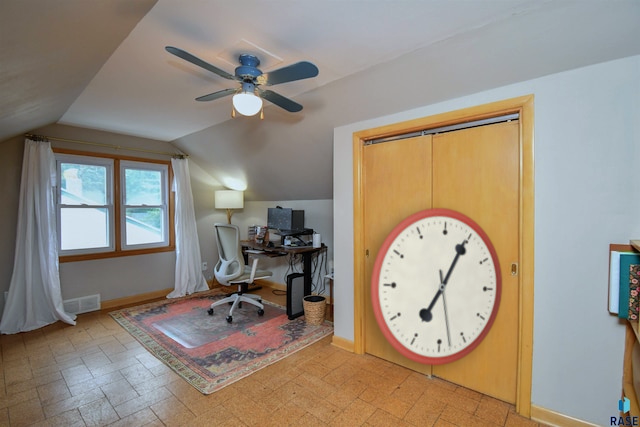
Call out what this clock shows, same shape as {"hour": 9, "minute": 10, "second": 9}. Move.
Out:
{"hour": 7, "minute": 4, "second": 28}
